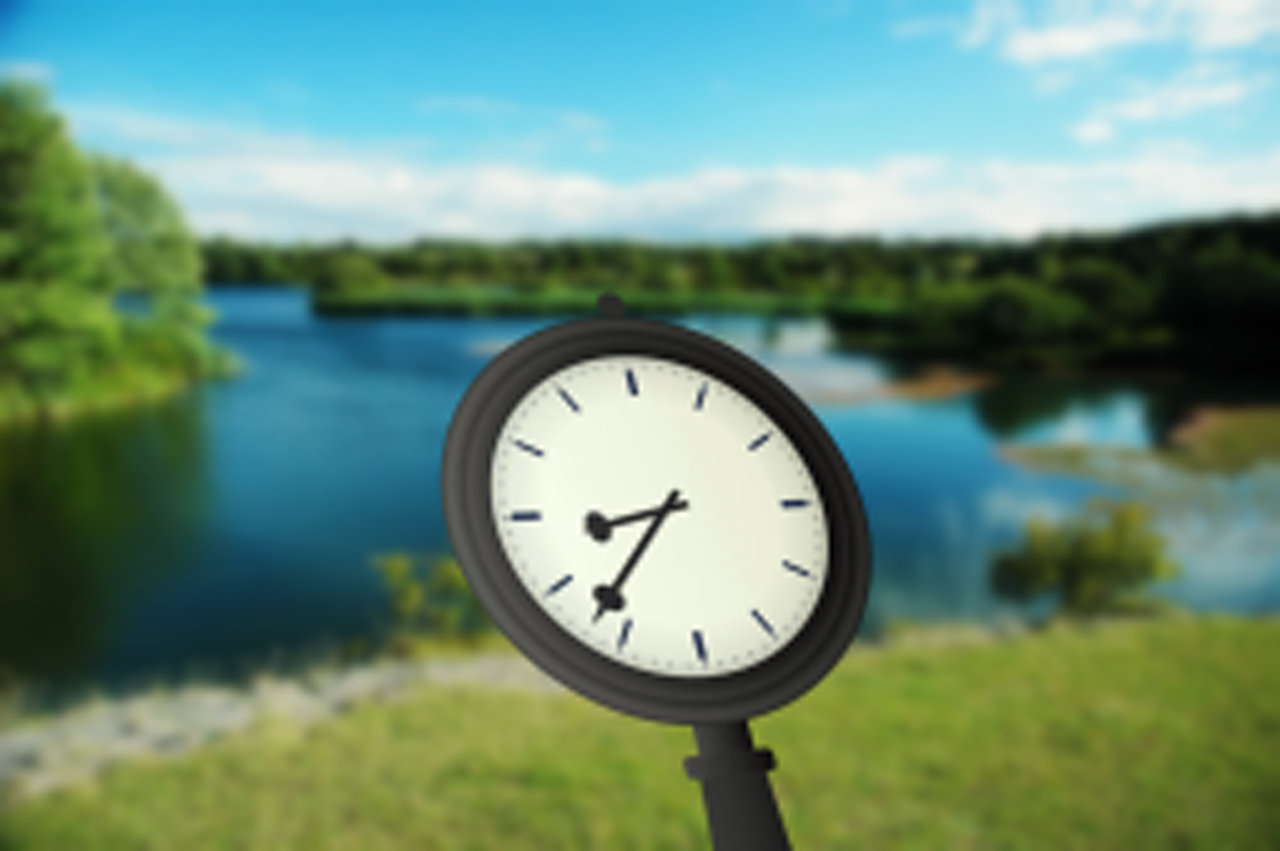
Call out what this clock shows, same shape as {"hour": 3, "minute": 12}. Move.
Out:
{"hour": 8, "minute": 37}
